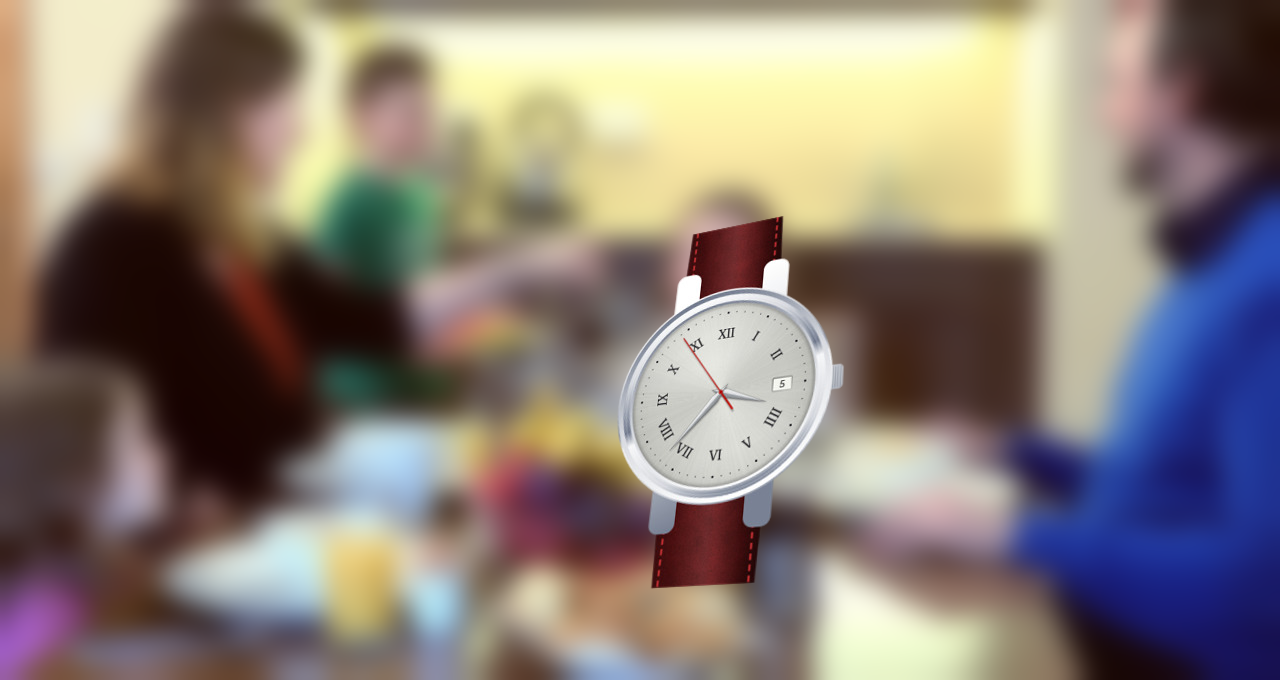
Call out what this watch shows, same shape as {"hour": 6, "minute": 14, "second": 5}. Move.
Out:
{"hour": 3, "minute": 36, "second": 54}
